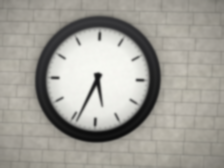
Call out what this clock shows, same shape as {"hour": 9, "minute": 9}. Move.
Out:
{"hour": 5, "minute": 34}
